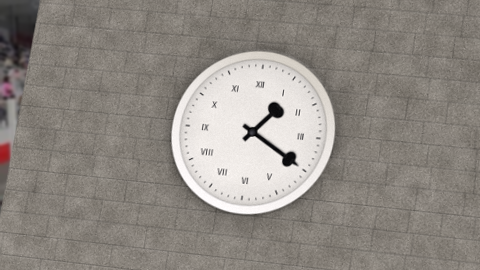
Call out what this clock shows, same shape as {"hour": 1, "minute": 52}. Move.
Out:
{"hour": 1, "minute": 20}
